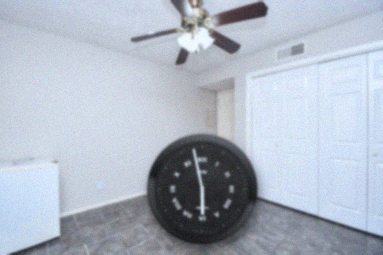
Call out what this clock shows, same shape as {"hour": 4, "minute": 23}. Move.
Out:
{"hour": 5, "minute": 58}
